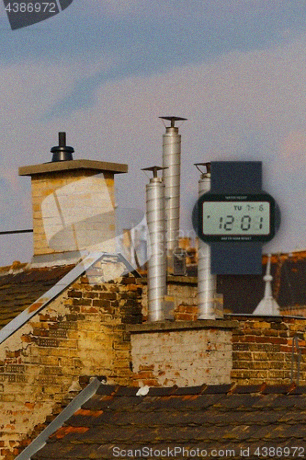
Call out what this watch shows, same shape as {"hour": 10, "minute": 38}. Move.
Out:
{"hour": 12, "minute": 1}
